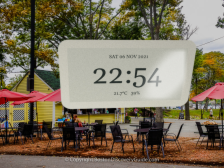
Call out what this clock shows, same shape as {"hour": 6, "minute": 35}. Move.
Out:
{"hour": 22, "minute": 54}
